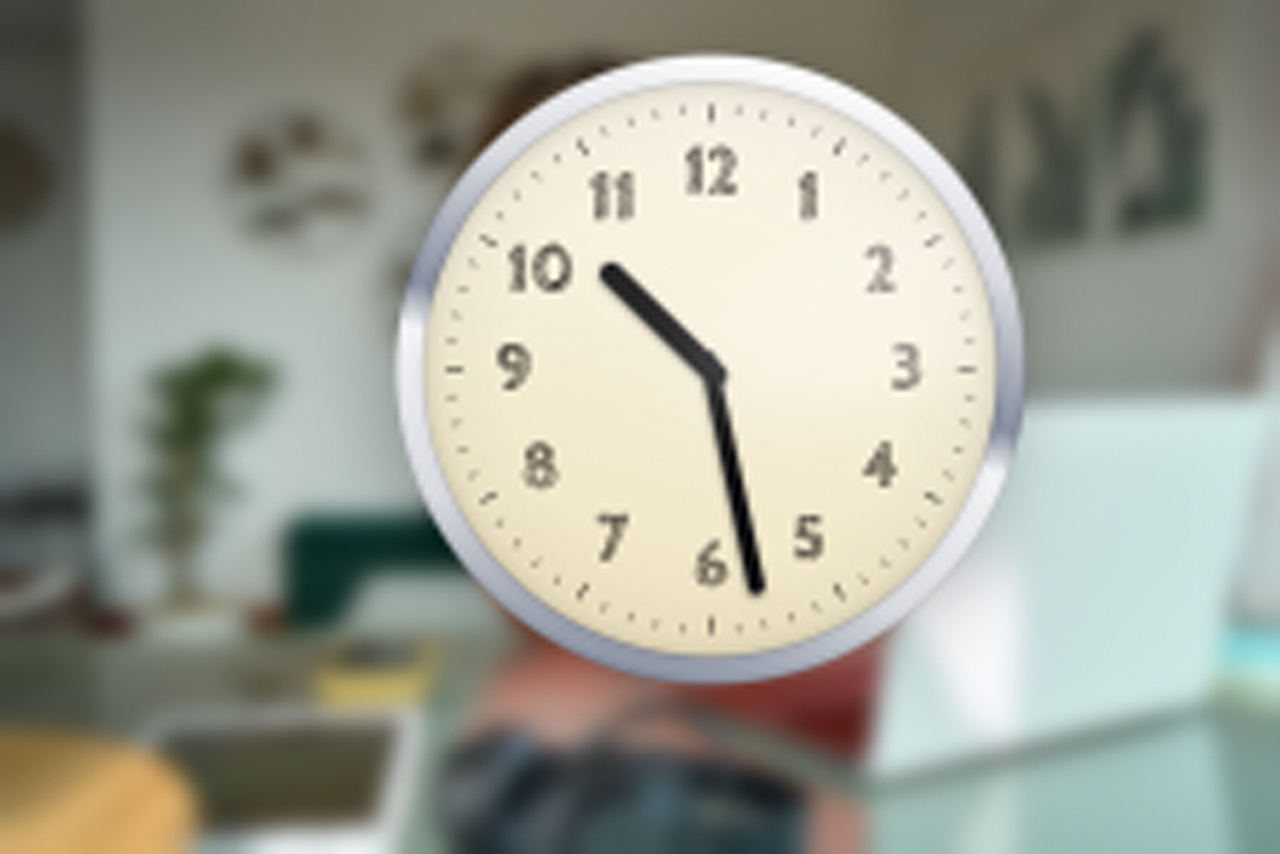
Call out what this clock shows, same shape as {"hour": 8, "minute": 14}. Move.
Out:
{"hour": 10, "minute": 28}
